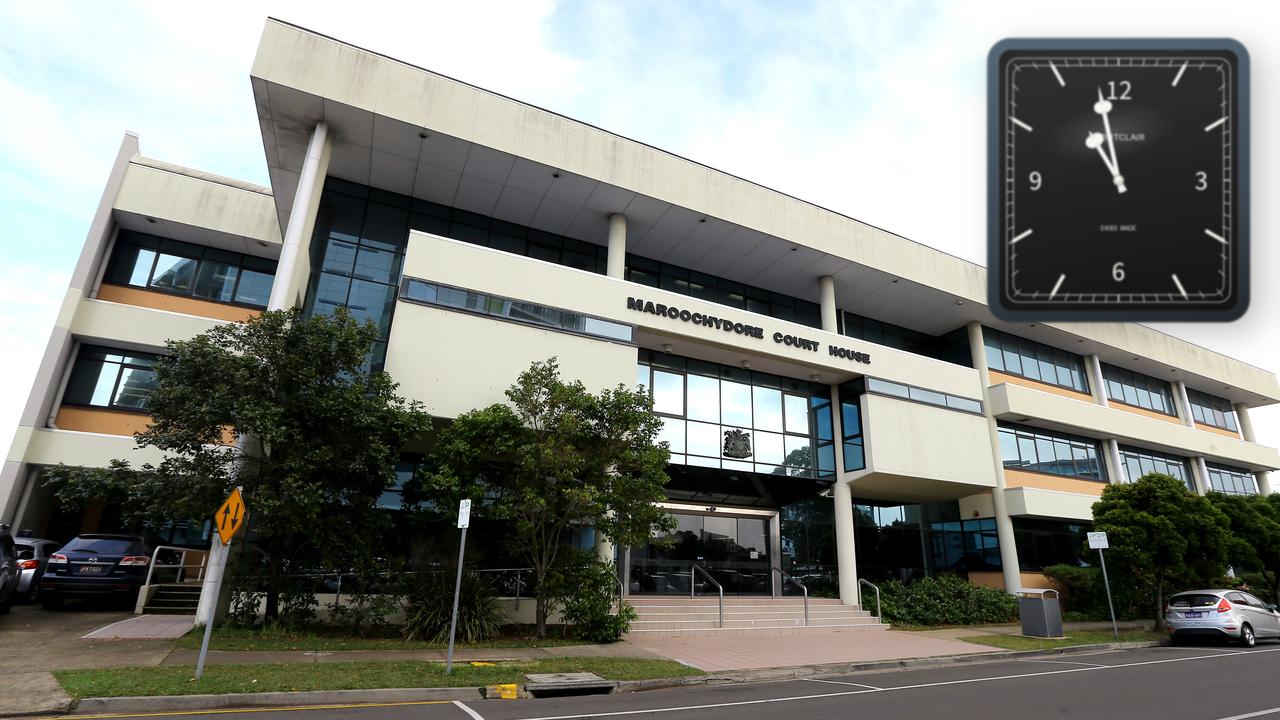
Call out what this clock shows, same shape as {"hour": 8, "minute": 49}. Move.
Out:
{"hour": 10, "minute": 58}
